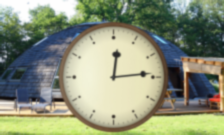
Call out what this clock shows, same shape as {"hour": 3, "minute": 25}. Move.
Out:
{"hour": 12, "minute": 14}
